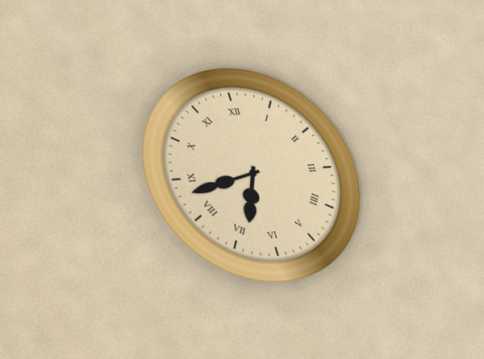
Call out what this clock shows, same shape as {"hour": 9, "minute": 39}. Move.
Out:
{"hour": 6, "minute": 43}
